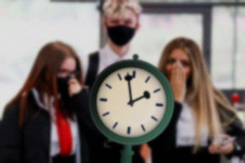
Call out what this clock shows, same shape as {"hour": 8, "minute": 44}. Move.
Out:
{"hour": 1, "minute": 58}
